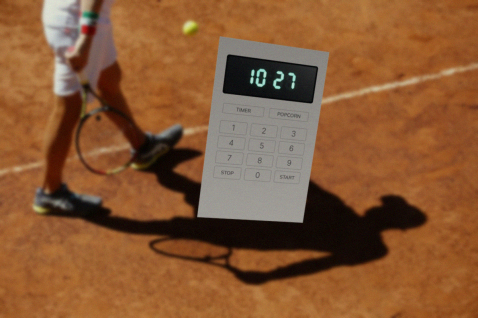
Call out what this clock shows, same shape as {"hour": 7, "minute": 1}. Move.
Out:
{"hour": 10, "minute": 27}
